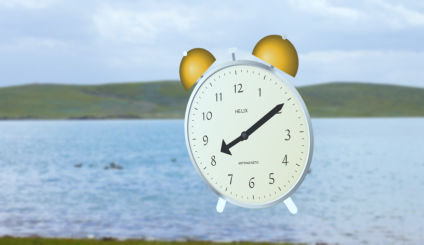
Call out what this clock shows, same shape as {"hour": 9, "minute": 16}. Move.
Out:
{"hour": 8, "minute": 10}
